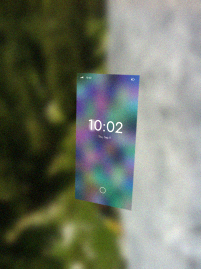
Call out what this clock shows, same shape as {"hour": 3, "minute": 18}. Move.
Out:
{"hour": 10, "minute": 2}
